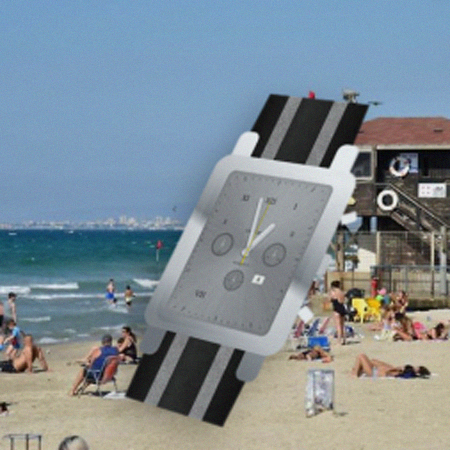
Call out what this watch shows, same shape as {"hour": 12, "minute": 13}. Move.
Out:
{"hour": 12, "minute": 58}
